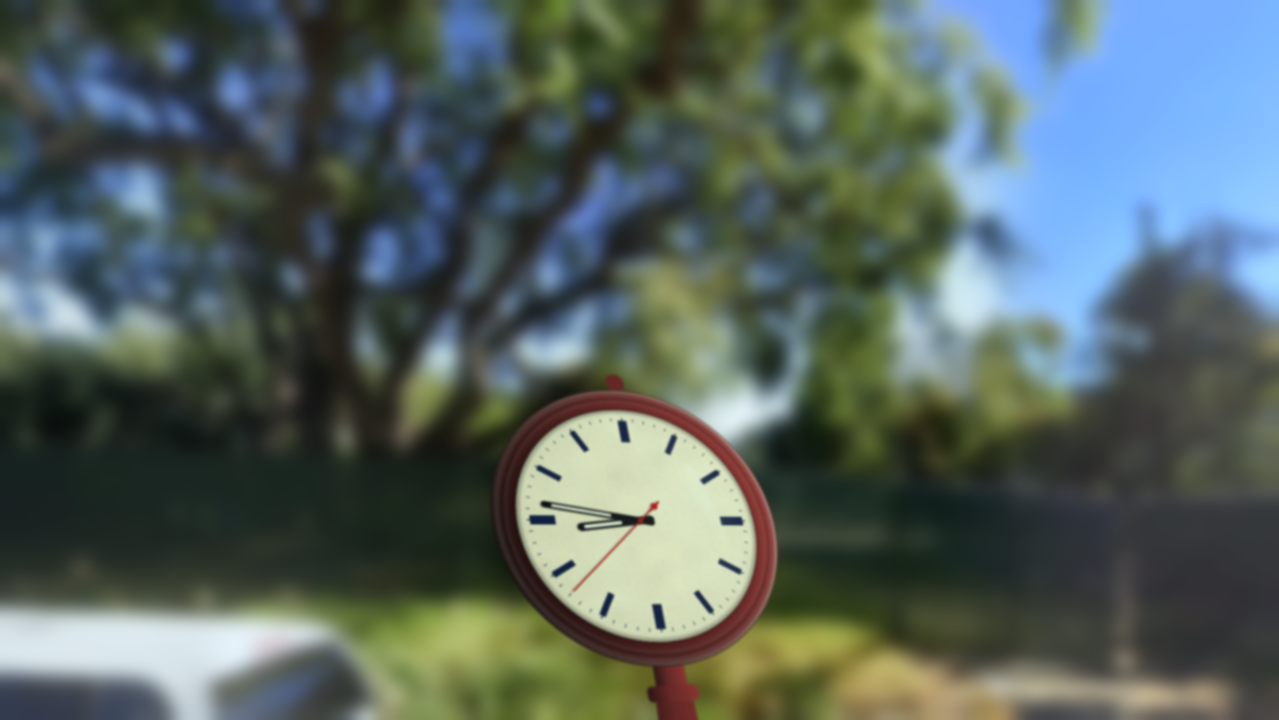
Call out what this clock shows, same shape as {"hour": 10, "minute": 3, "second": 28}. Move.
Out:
{"hour": 8, "minute": 46, "second": 38}
